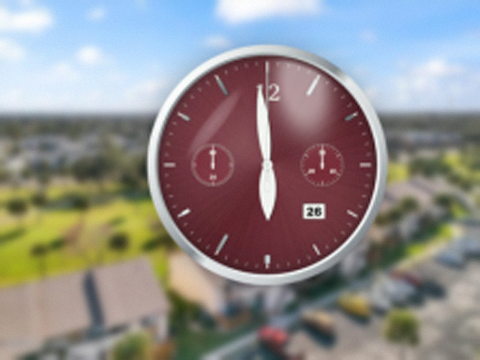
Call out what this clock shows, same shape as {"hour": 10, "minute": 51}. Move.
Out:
{"hour": 5, "minute": 59}
